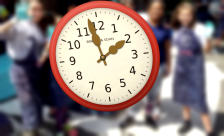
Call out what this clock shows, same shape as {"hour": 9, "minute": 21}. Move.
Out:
{"hour": 1, "minute": 58}
